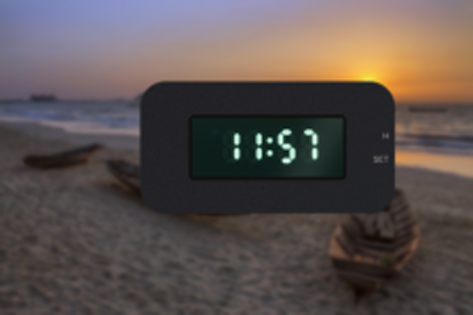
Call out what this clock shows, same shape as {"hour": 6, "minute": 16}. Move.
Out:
{"hour": 11, "minute": 57}
